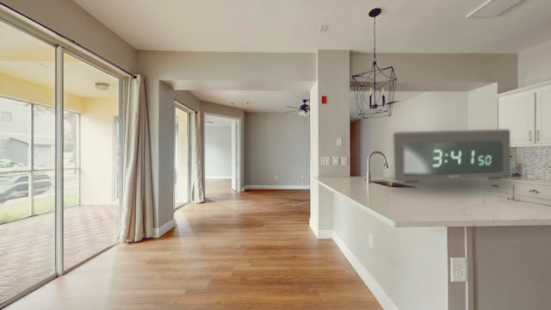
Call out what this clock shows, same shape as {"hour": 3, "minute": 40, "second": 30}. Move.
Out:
{"hour": 3, "minute": 41, "second": 50}
